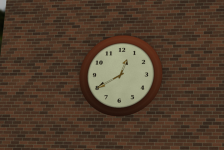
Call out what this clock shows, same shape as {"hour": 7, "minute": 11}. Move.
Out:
{"hour": 12, "minute": 40}
